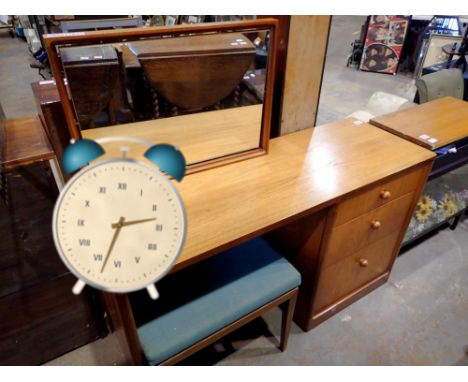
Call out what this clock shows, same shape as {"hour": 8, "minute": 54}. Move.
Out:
{"hour": 2, "minute": 33}
